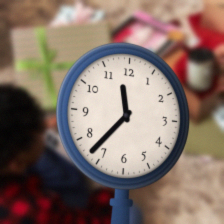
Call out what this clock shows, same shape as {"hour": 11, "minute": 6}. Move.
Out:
{"hour": 11, "minute": 37}
